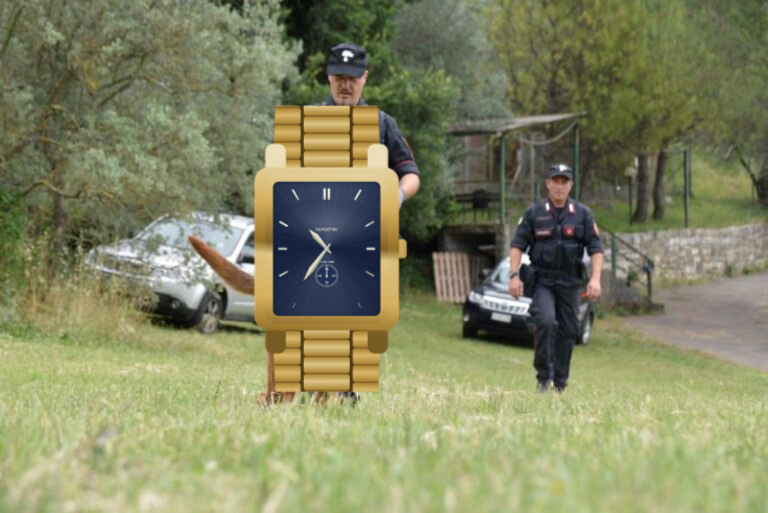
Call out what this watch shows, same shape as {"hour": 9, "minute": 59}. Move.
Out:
{"hour": 10, "minute": 36}
